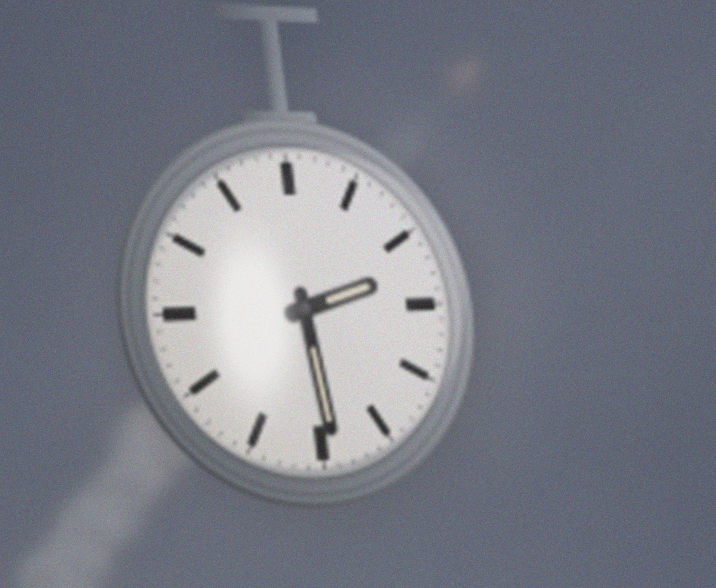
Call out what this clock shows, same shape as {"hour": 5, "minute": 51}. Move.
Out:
{"hour": 2, "minute": 29}
